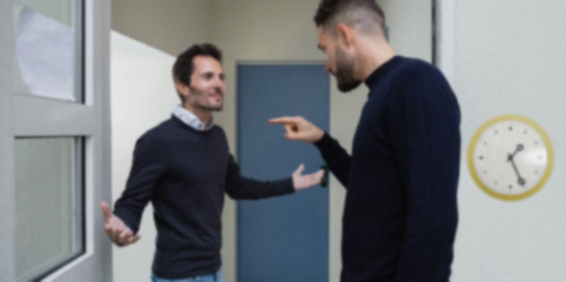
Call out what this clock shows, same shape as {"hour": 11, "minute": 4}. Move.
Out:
{"hour": 1, "minute": 26}
